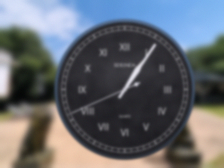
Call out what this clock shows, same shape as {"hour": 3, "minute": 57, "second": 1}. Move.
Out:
{"hour": 1, "minute": 5, "second": 41}
